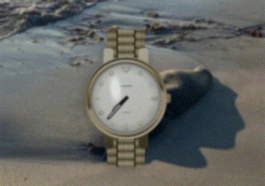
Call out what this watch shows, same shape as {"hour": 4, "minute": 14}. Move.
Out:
{"hour": 7, "minute": 37}
